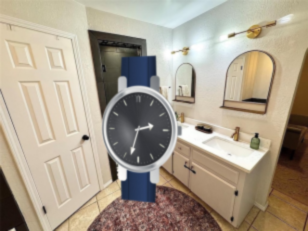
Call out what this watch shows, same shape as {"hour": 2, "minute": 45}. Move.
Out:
{"hour": 2, "minute": 33}
